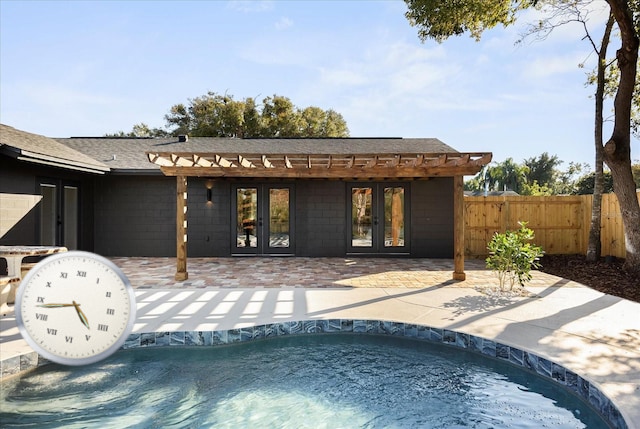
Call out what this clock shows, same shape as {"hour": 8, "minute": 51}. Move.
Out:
{"hour": 4, "minute": 43}
